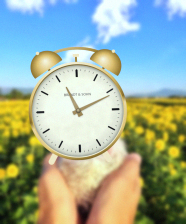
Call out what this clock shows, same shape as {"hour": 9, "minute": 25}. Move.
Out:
{"hour": 11, "minute": 11}
